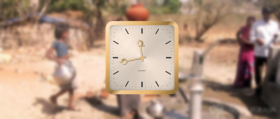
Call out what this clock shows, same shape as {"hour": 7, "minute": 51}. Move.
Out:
{"hour": 11, "minute": 43}
